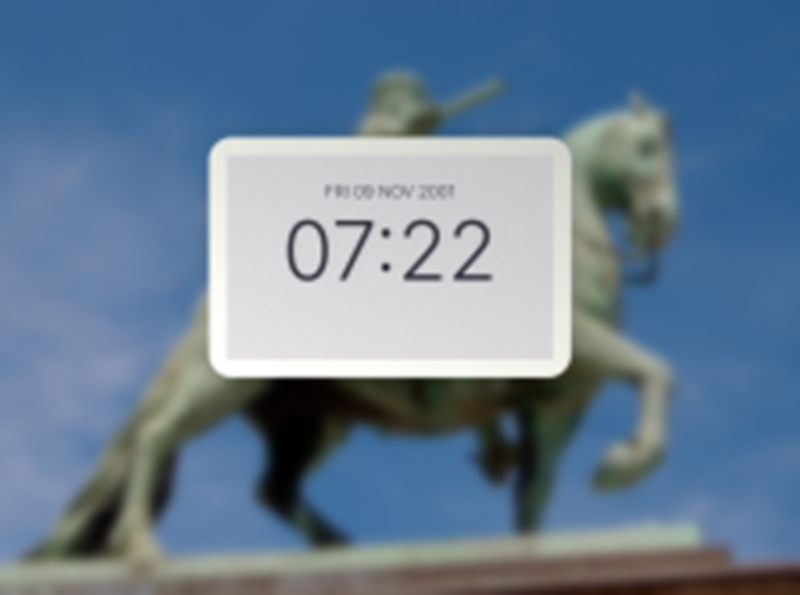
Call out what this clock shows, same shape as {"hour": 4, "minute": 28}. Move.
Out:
{"hour": 7, "minute": 22}
